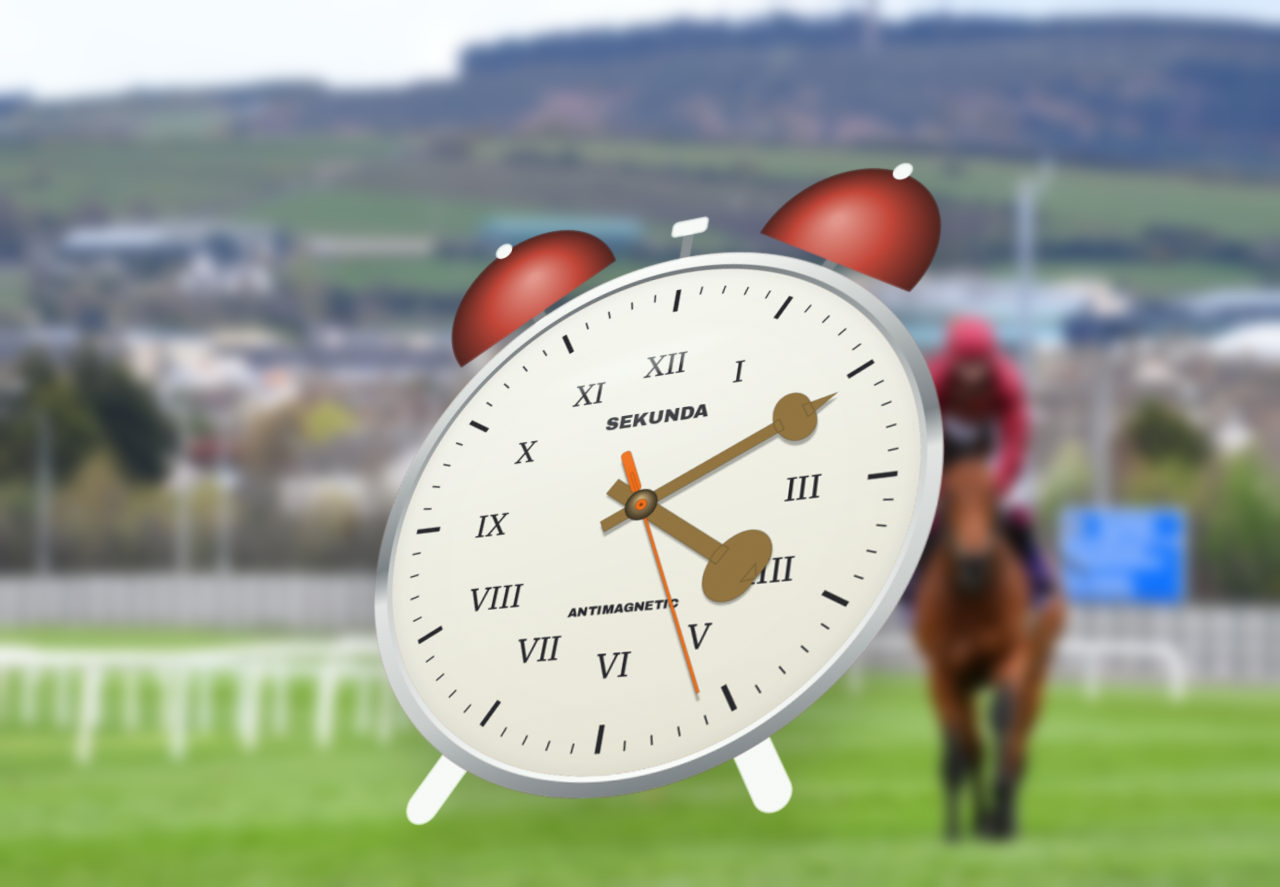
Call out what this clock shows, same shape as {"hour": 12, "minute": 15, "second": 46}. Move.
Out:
{"hour": 4, "minute": 10, "second": 26}
